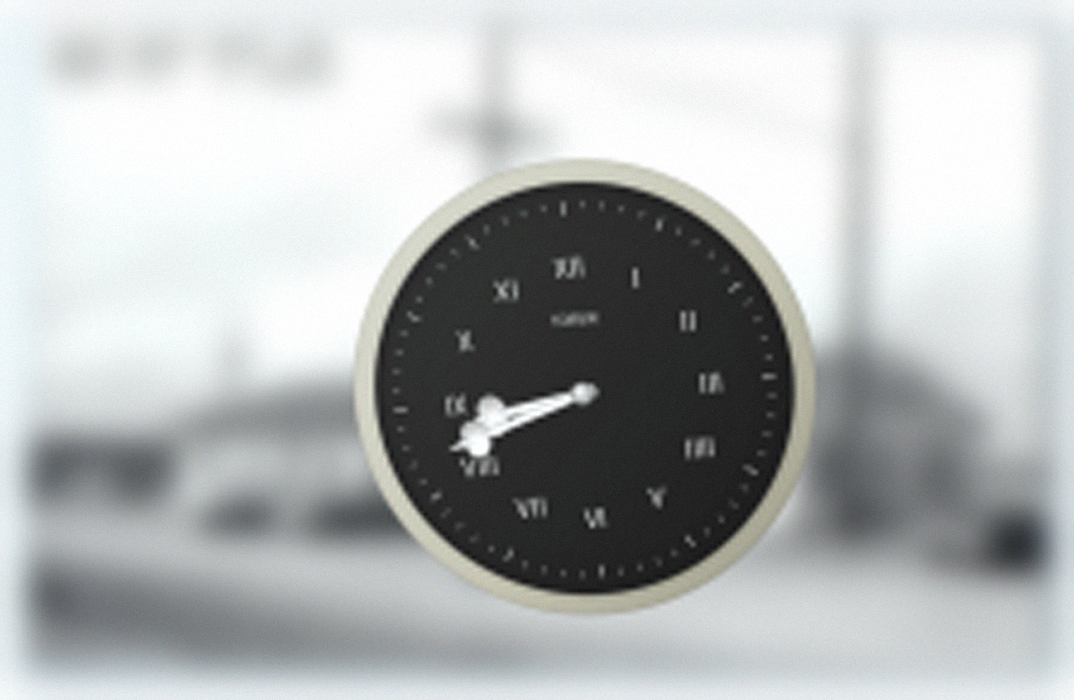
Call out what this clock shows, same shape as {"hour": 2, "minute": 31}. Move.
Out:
{"hour": 8, "minute": 42}
